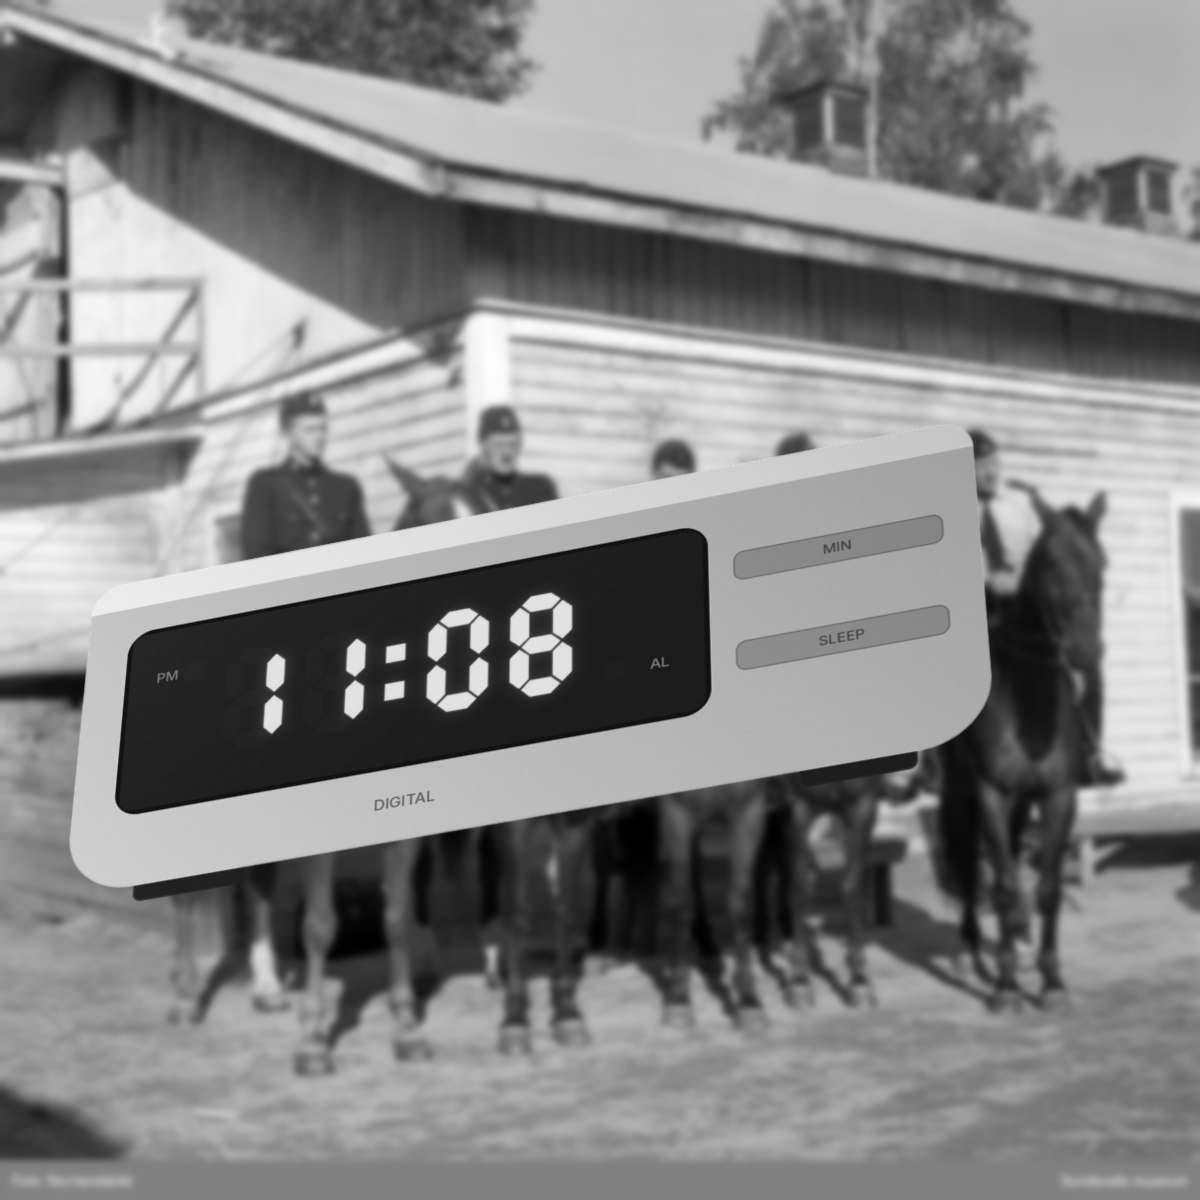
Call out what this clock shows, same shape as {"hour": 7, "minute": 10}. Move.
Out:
{"hour": 11, "minute": 8}
